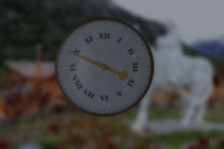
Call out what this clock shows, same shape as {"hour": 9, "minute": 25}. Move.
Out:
{"hour": 3, "minute": 49}
